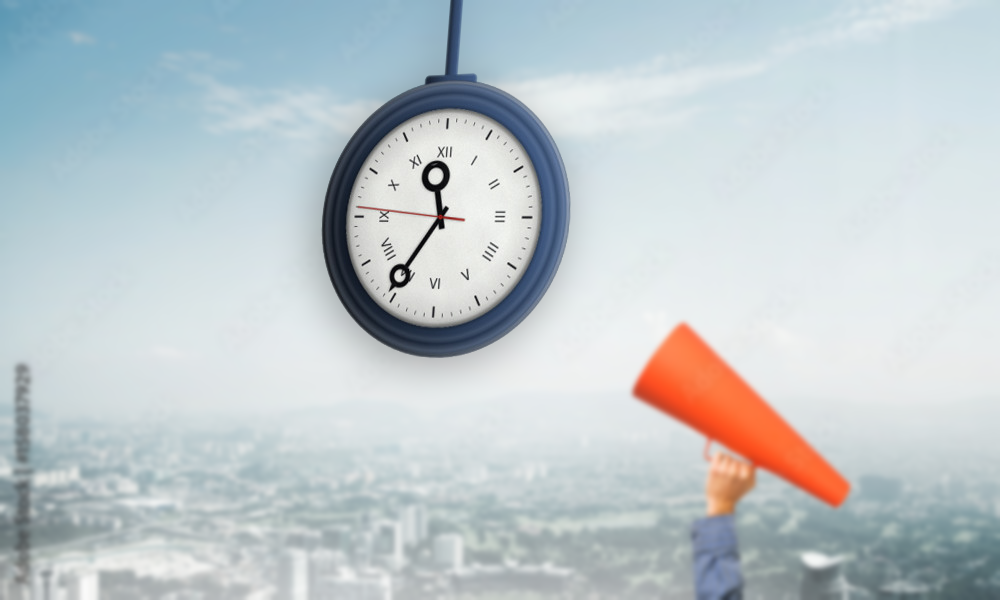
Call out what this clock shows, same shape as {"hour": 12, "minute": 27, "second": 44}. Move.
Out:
{"hour": 11, "minute": 35, "second": 46}
